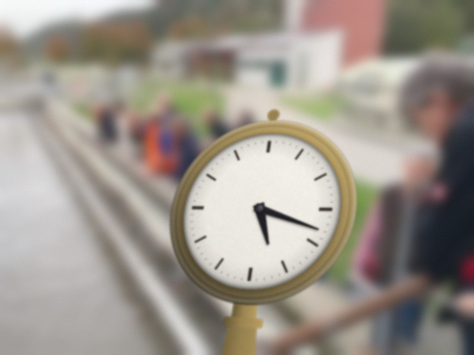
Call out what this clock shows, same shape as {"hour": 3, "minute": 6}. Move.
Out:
{"hour": 5, "minute": 18}
